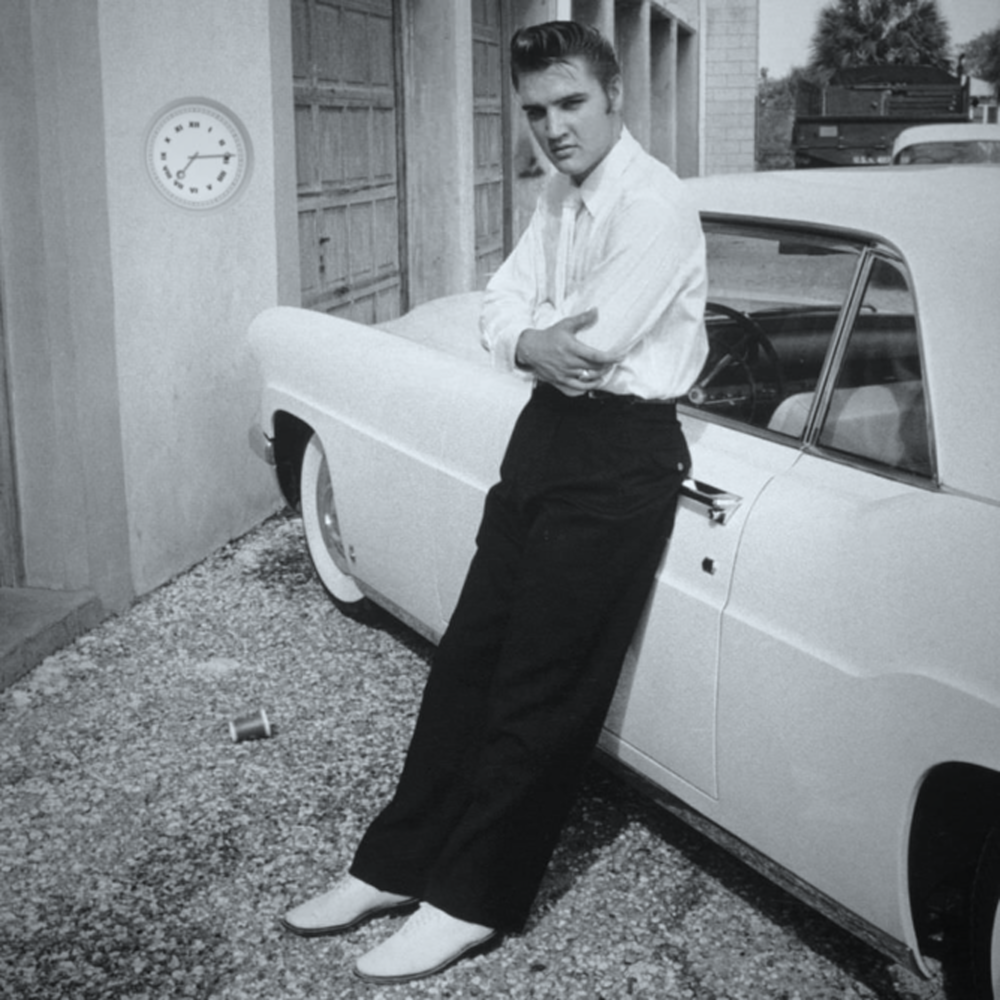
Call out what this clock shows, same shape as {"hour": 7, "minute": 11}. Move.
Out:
{"hour": 7, "minute": 14}
